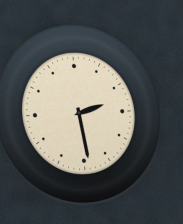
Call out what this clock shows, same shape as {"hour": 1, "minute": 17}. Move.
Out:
{"hour": 2, "minute": 29}
